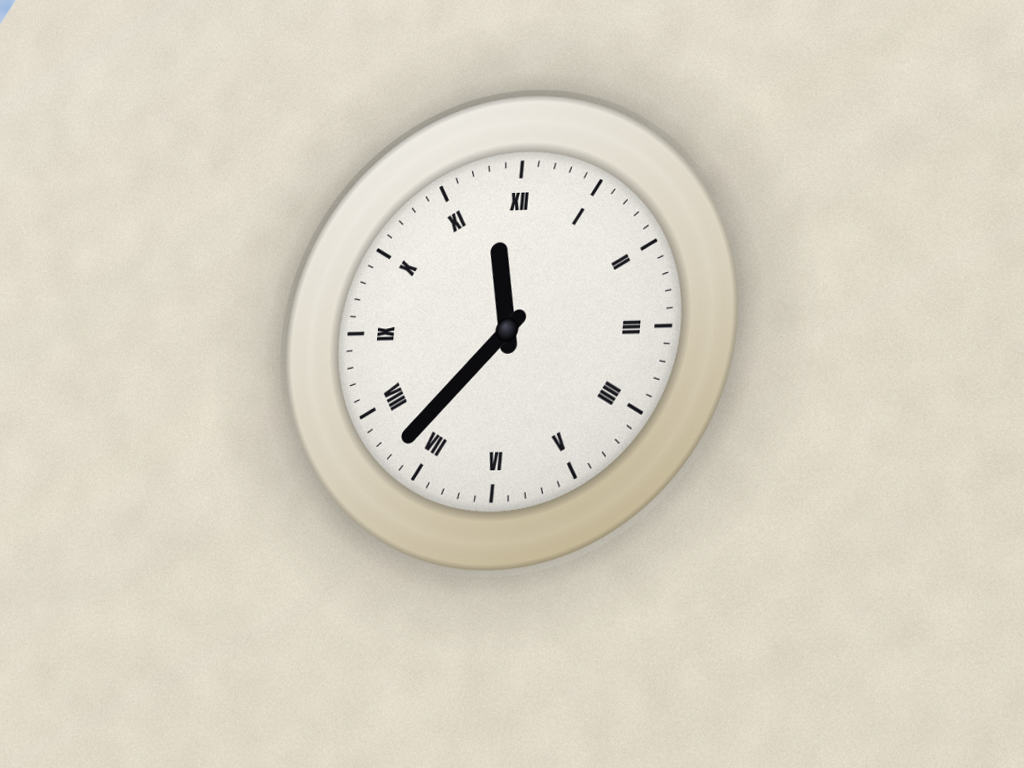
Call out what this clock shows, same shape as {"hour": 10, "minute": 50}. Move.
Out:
{"hour": 11, "minute": 37}
